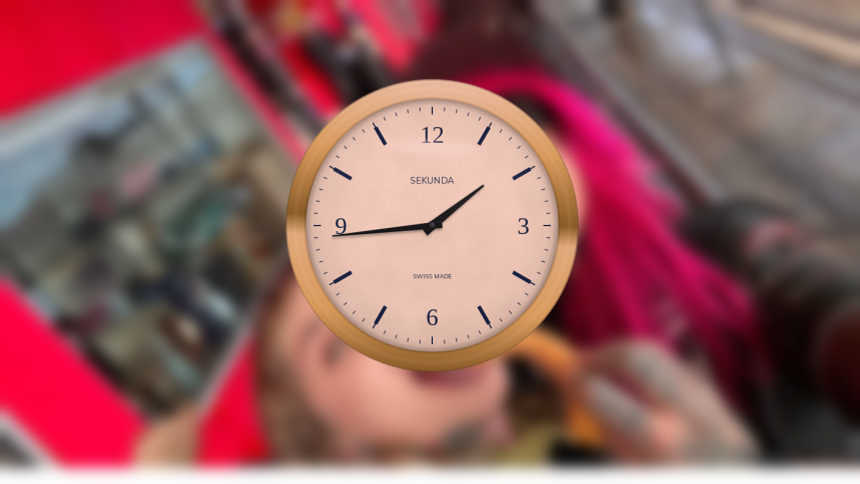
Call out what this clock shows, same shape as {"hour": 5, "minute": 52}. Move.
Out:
{"hour": 1, "minute": 44}
